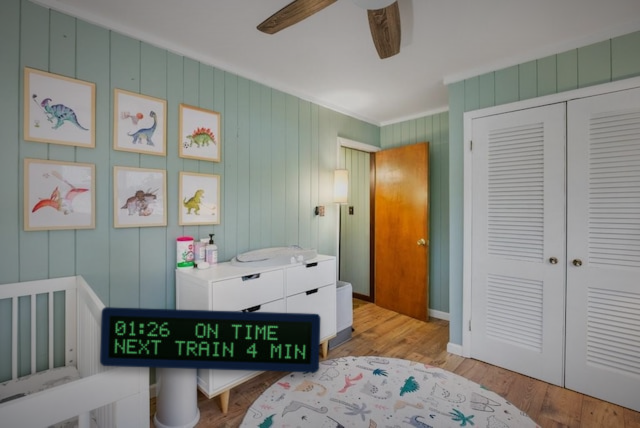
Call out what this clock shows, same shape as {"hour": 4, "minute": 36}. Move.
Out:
{"hour": 1, "minute": 26}
